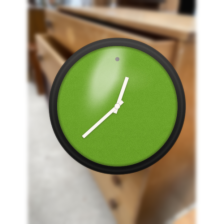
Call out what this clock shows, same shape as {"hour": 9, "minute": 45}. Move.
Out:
{"hour": 12, "minute": 38}
